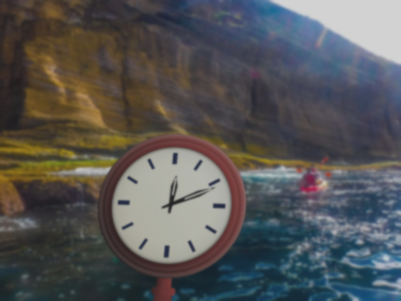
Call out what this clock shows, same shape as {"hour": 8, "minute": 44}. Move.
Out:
{"hour": 12, "minute": 11}
